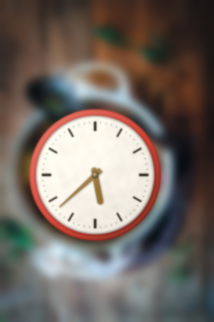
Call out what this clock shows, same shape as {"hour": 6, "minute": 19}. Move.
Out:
{"hour": 5, "minute": 38}
